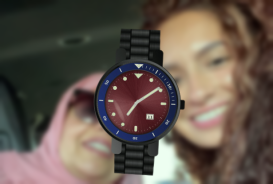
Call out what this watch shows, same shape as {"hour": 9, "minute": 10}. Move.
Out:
{"hour": 7, "minute": 9}
